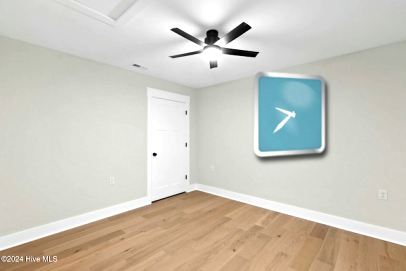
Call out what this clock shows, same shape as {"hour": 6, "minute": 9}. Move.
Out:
{"hour": 9, "minute": 38}
